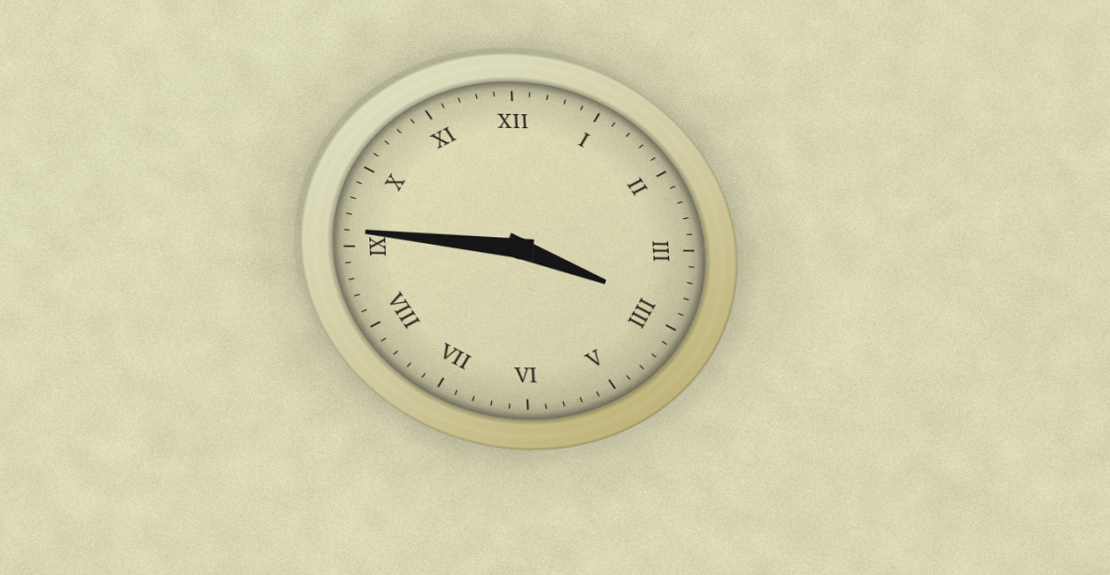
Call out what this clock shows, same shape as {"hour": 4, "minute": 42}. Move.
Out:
{"hour": 3, "minute": 46}
